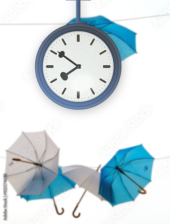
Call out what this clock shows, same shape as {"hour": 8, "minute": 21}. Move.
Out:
{"hour": 7, "minute": 51}
